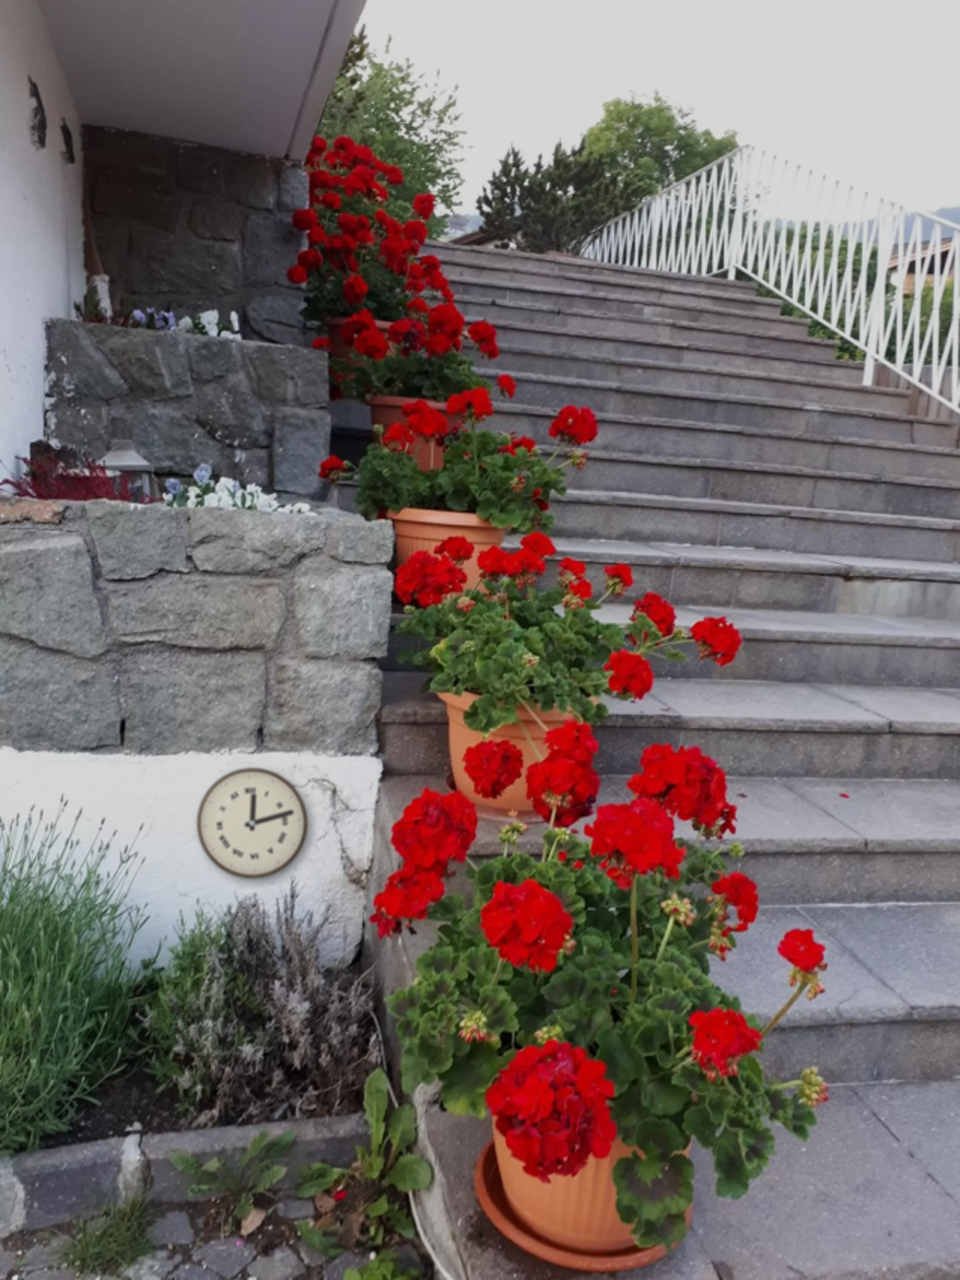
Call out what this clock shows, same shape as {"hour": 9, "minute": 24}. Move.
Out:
{"hour": 12, "minute": 13}
